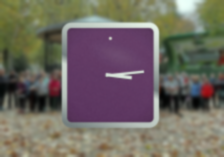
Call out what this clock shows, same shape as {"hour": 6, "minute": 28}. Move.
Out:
{"hour": 3, "minute": 14}
